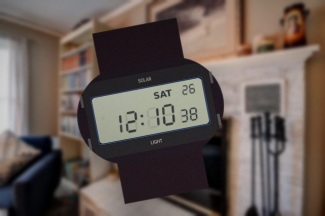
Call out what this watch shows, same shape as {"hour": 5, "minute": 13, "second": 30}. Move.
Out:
{"hour": 12, "minute": 10, "second": 38}
